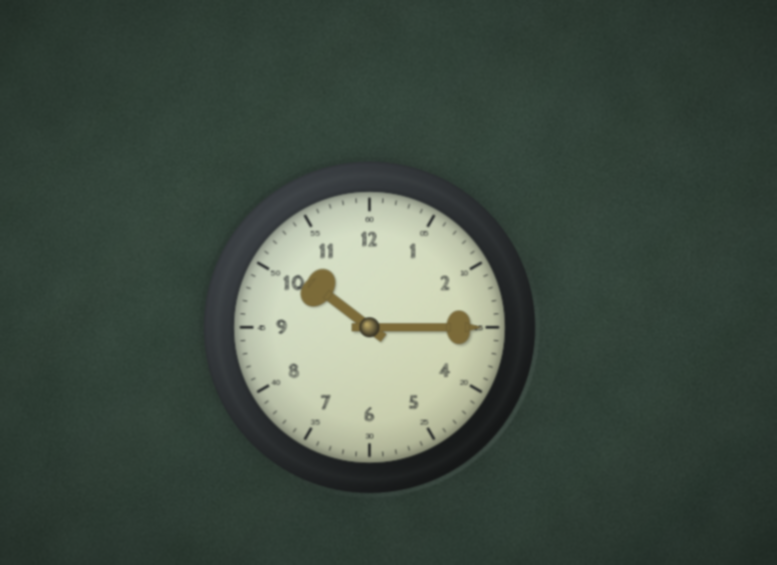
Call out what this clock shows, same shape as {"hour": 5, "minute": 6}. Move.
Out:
{"hour": 10, "minute": 15}
